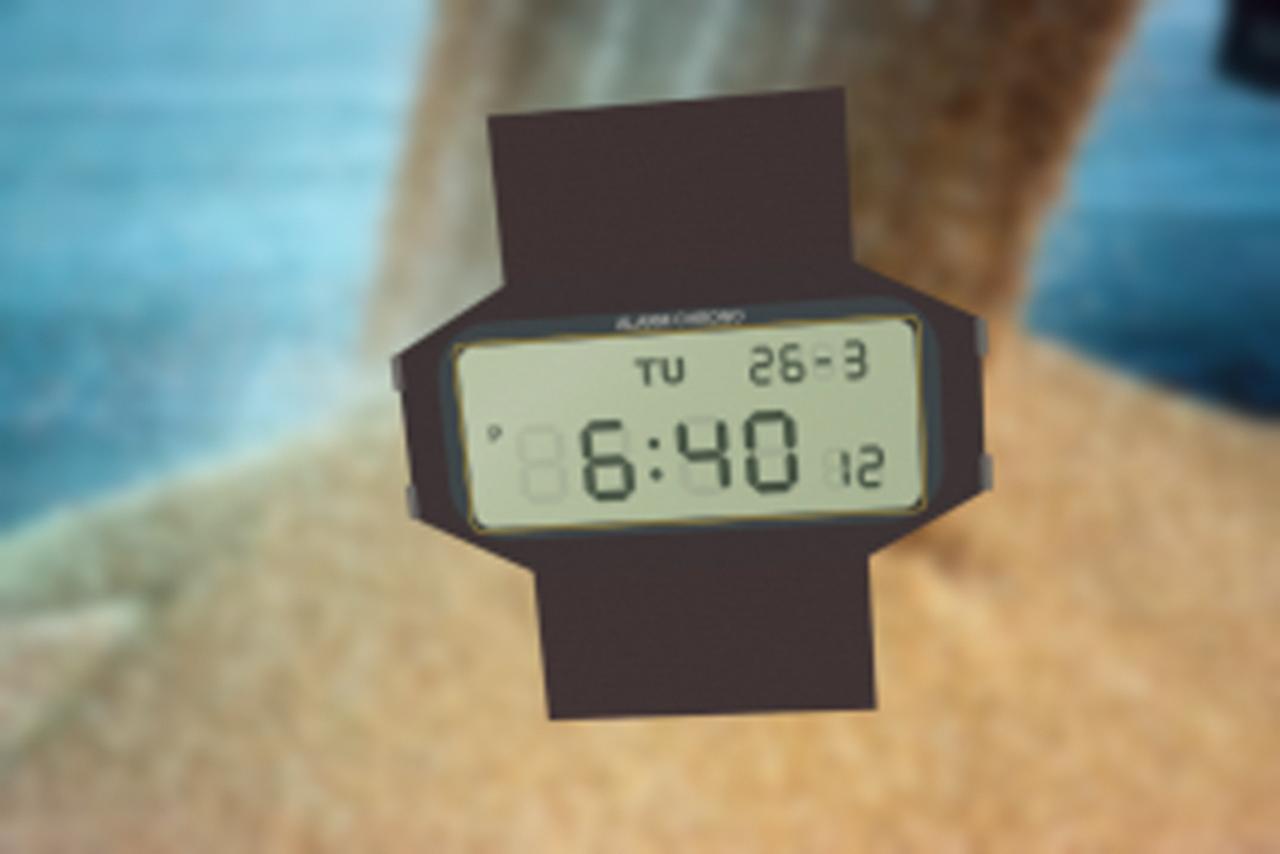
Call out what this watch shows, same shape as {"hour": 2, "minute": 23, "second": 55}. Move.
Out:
{"hour": 6, "minute": 40, "second": 12}
